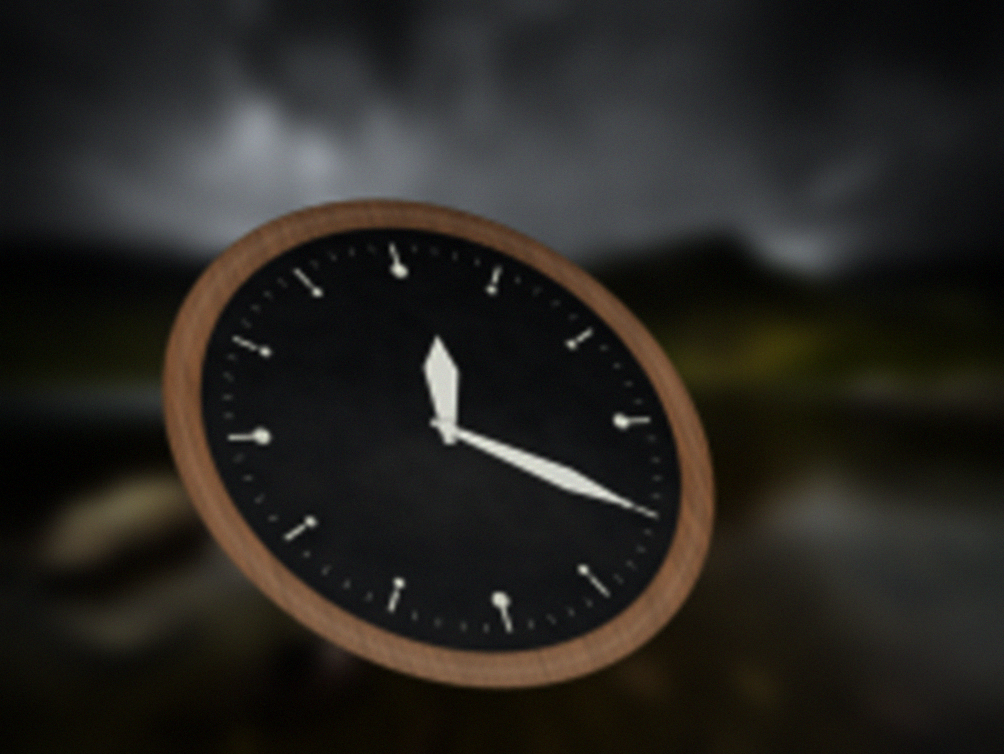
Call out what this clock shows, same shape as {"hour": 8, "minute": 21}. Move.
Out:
{"hour": 12, "minute": 20}
